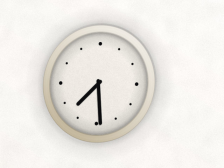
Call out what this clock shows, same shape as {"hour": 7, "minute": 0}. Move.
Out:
{"hour": 7, "minute": 29}
